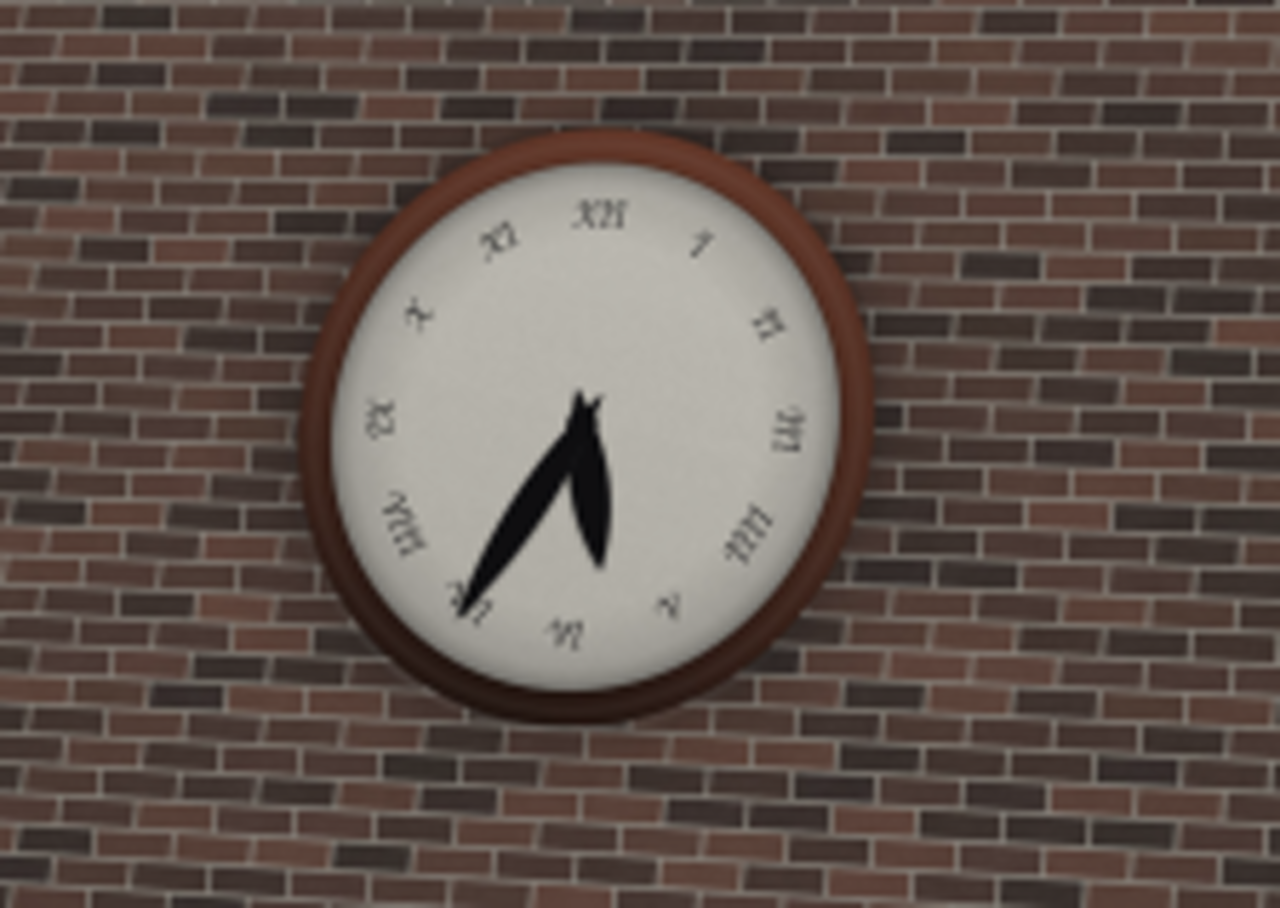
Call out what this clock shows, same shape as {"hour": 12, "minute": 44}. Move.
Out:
{"hour": 5, "minute": 35}
